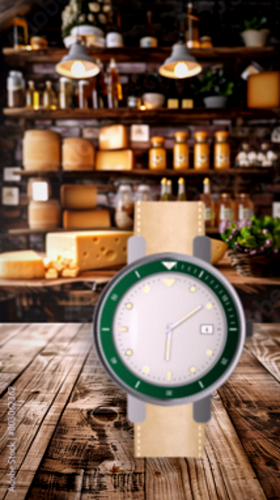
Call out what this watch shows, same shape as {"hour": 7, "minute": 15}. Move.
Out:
{"hour": 6, "minute": 9}
